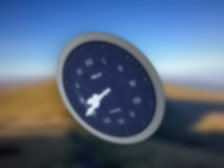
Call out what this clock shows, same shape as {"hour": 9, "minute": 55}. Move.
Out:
{"hour": 8, "minute": 41}
